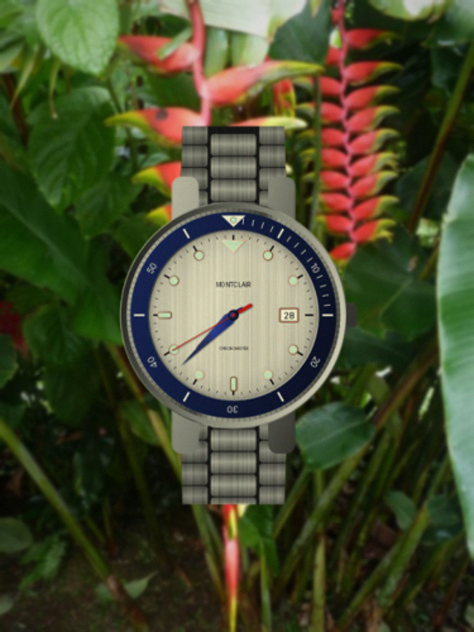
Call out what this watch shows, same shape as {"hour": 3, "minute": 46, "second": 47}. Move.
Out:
{"hour": 7, "minute": 37, "second": 40}
